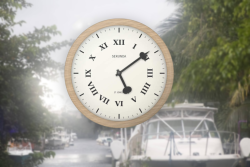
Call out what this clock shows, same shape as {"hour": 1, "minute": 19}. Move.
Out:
{"hour": 5, "minute": 9}
